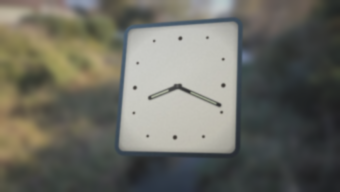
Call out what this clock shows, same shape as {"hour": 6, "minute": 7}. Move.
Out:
{"hour": 8, "minute": 19}
